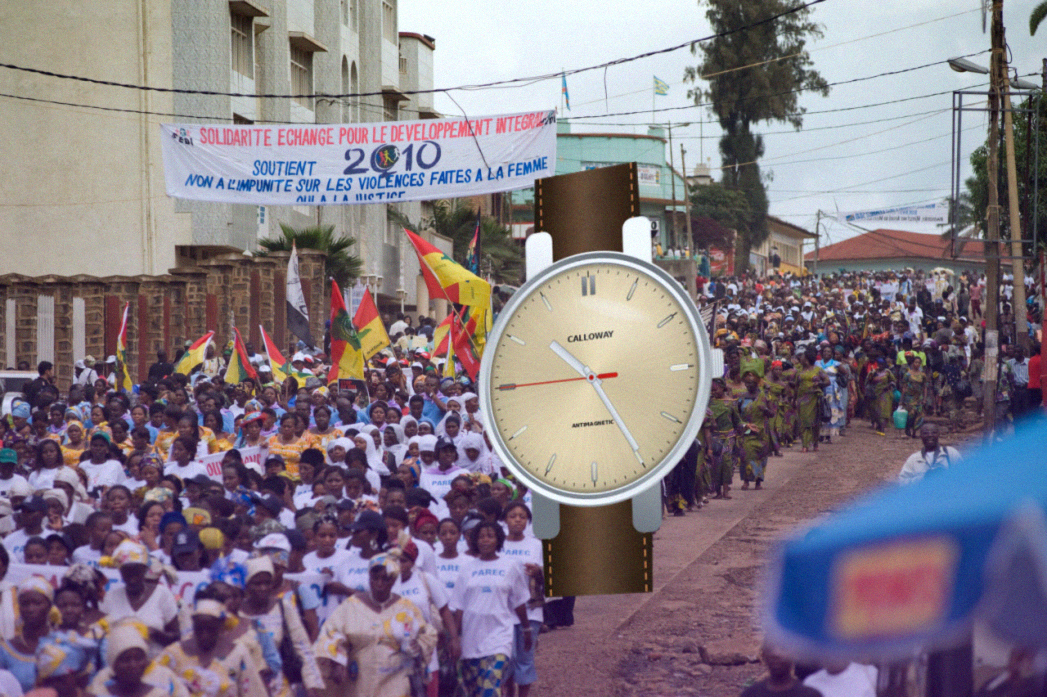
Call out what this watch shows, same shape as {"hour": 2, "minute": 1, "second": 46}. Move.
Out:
{"hour": 10, "minute": 24, "second": 45}
